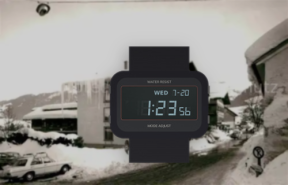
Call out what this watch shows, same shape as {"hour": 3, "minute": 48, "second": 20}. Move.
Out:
{"hour": 1, "minute": 23, "second": 56}
